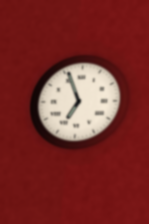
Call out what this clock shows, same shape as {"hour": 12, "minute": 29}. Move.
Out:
{"hour": 6, "minute": 56}
